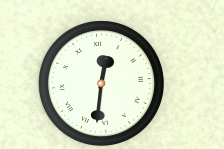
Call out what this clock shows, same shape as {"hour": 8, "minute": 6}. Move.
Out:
{"hour": 12, "minute": 32}
